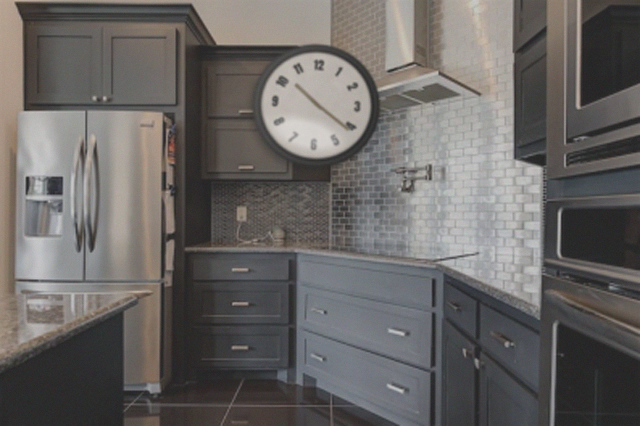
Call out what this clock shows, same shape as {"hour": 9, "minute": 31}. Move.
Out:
{"hour": 10, "minute": 21}
